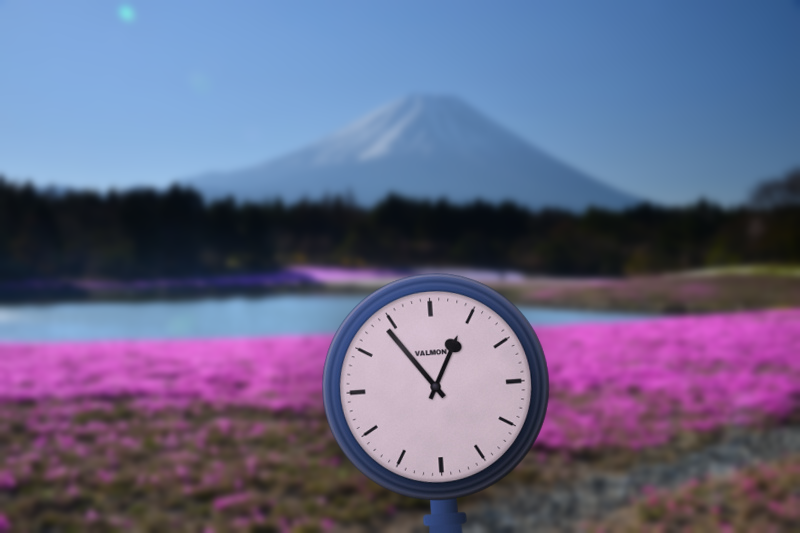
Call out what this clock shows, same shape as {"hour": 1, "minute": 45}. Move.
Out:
{"hour": 12, "minute": 54}
